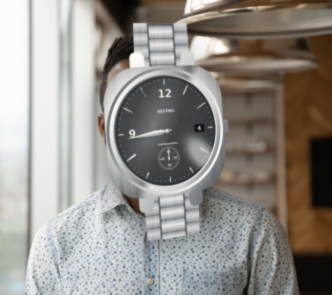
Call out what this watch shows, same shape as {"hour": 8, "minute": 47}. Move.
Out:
{"hour": 8, "minute": 44}
